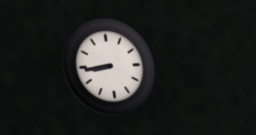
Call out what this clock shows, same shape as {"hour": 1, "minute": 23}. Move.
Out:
{"hour": 8, "minute": 44}
